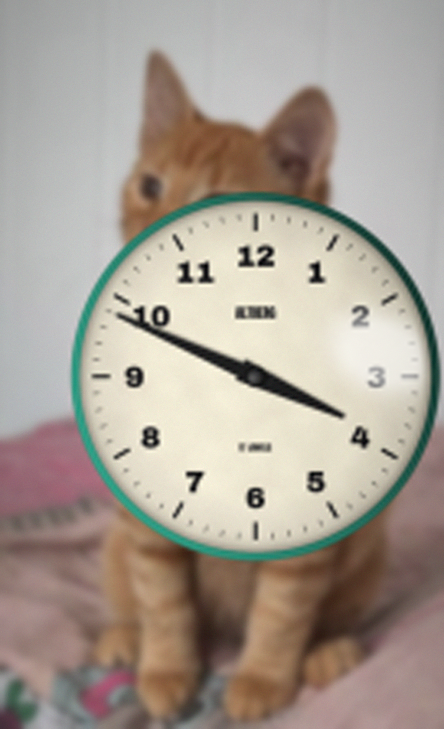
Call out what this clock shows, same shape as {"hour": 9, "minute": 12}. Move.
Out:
{"hour": 3, "minute": 49}
